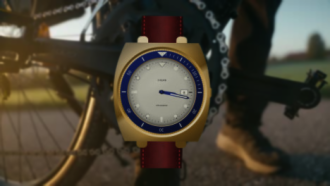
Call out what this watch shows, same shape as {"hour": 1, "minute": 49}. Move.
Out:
{"hour": 3, "minute": 17}
